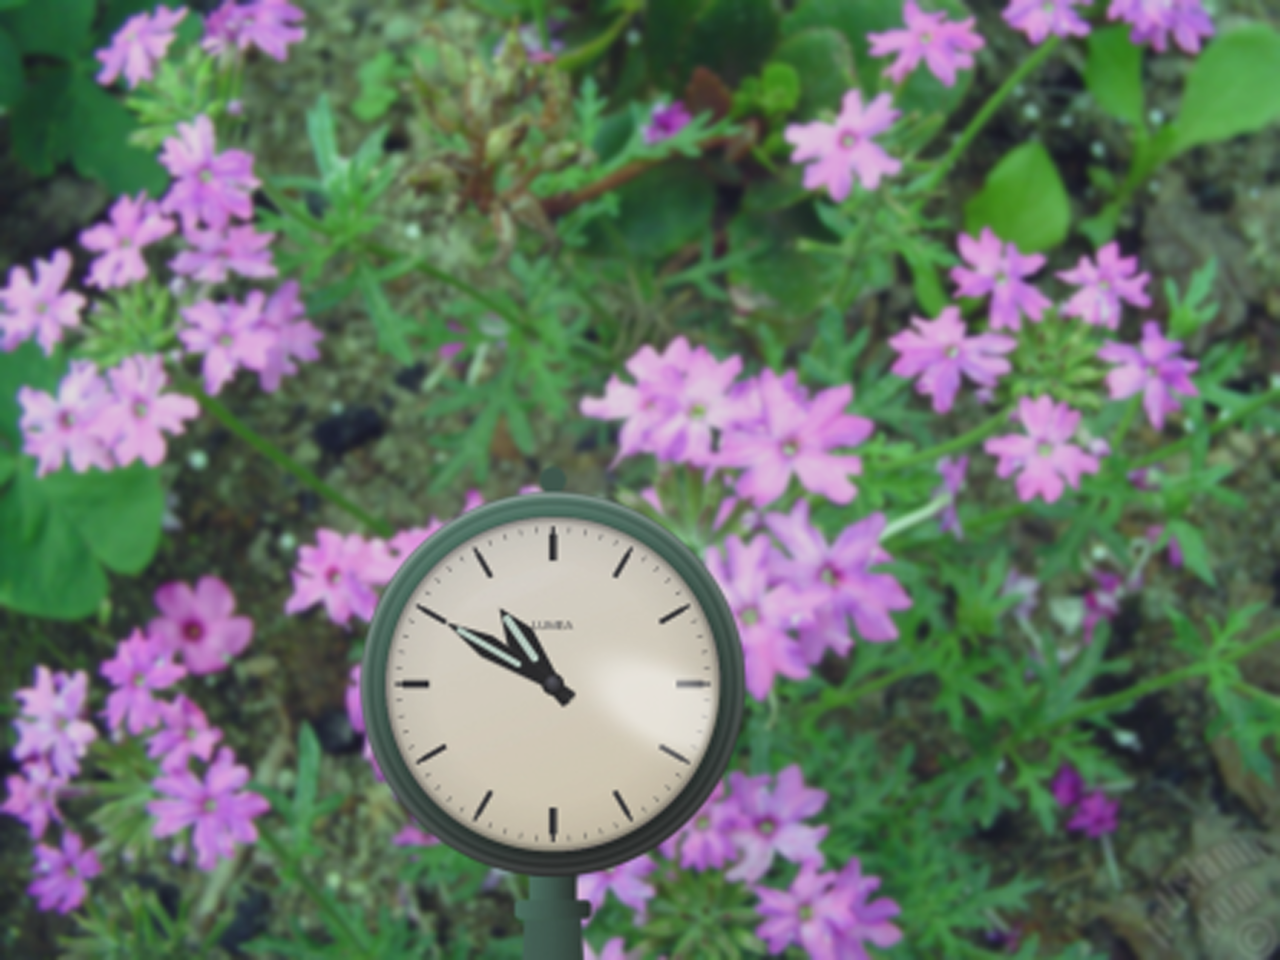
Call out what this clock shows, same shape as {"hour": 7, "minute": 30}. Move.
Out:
{"hour": 10, "minute": 50}
